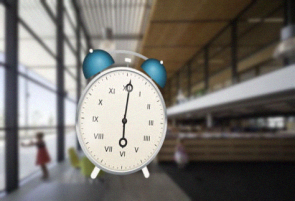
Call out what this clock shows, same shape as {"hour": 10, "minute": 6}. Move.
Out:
{"hour": 6, "minute": 1}
